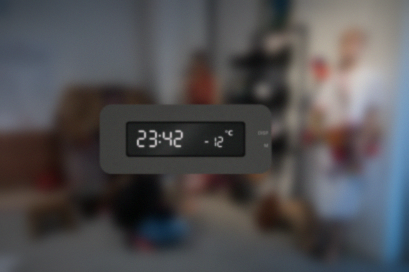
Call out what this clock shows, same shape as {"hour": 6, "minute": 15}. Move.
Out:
{"hour": 23, "minute": 42}
